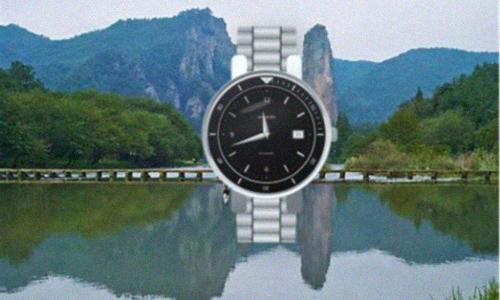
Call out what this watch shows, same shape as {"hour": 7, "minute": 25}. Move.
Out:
{"hour": 11, "minute": 42}
